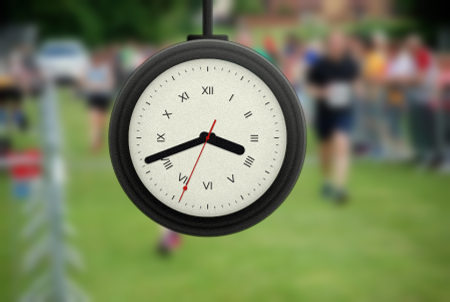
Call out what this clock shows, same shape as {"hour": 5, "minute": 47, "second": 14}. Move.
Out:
{"hour": 3, "minute": 41, "second": 34}
